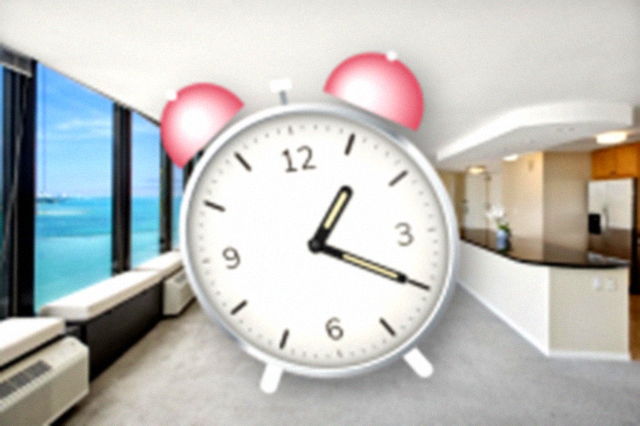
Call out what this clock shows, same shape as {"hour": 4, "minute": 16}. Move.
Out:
{"hour": 1, "minute": 20}
